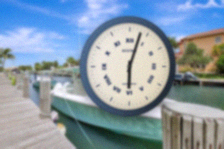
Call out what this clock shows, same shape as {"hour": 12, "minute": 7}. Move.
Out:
{"hour": 6, "minute": 3}
